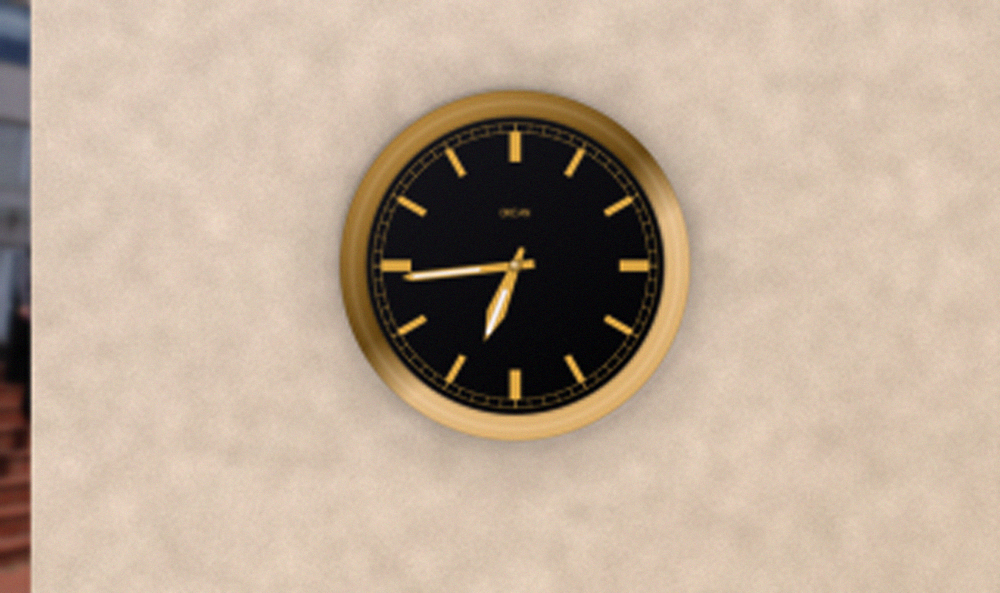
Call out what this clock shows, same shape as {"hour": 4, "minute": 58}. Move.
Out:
{"hour": 6, "minute": 44}
